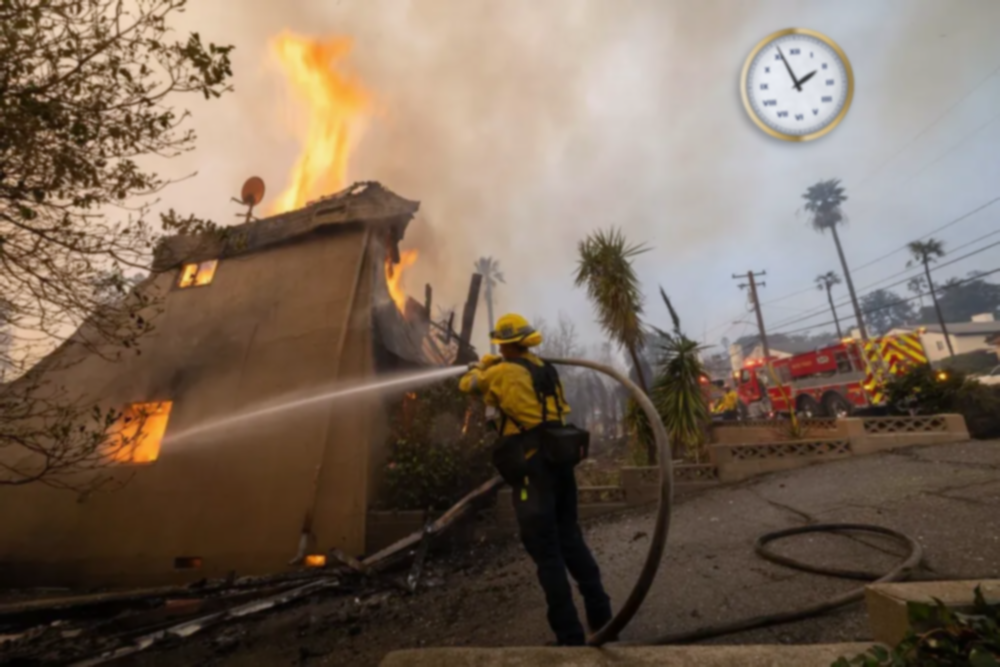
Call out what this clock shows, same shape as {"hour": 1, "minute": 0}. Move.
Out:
{"hour": 1, "minute": 56}
